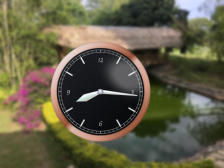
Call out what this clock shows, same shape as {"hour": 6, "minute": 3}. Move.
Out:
{"hour": 8, "minute": 16}
